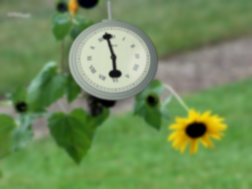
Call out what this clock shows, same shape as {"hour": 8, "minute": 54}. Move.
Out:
{"hour": 5, "minute": 58}
